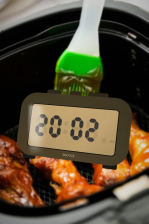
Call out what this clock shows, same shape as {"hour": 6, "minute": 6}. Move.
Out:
{"hour": 20, "minute": 2}
